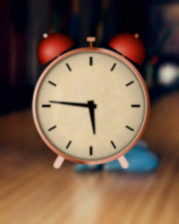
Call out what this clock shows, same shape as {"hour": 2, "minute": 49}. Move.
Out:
{"hour": 5, "minute": 46}
